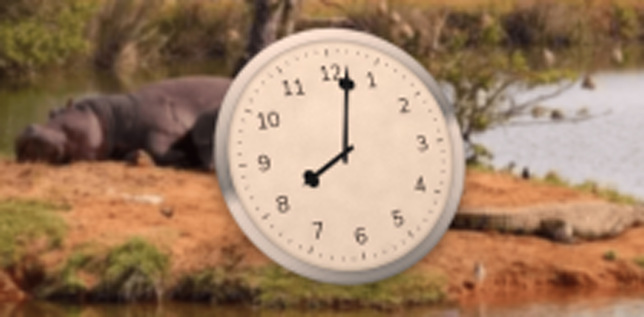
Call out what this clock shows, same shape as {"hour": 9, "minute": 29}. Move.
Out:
{"hour": 8, "minute": 2}
